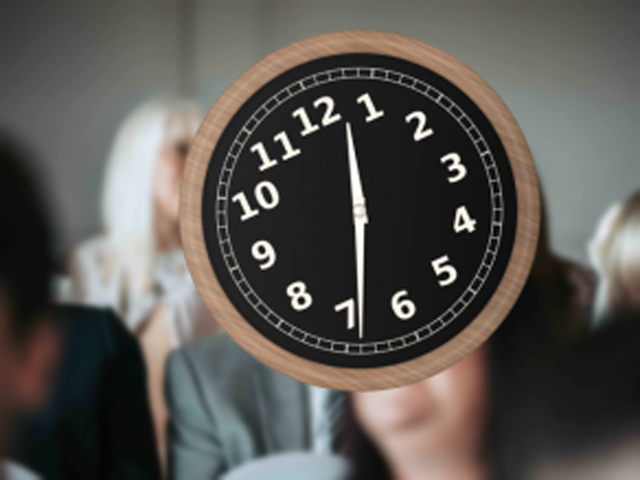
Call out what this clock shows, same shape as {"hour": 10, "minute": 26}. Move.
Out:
{"hour": 12, "minute": 34}
